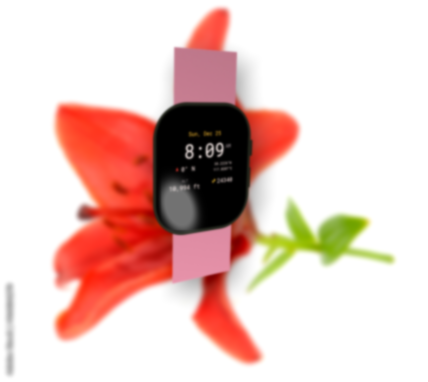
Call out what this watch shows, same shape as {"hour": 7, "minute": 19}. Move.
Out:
{"hour": 8, "minute": 9}
